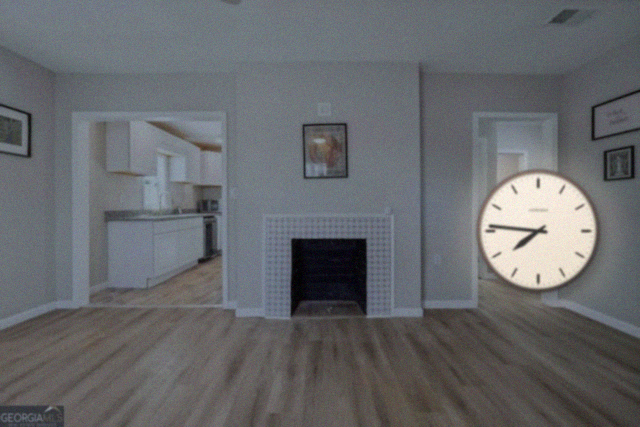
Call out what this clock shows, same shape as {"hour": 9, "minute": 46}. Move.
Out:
{"hour": 7, "minute": 46}
